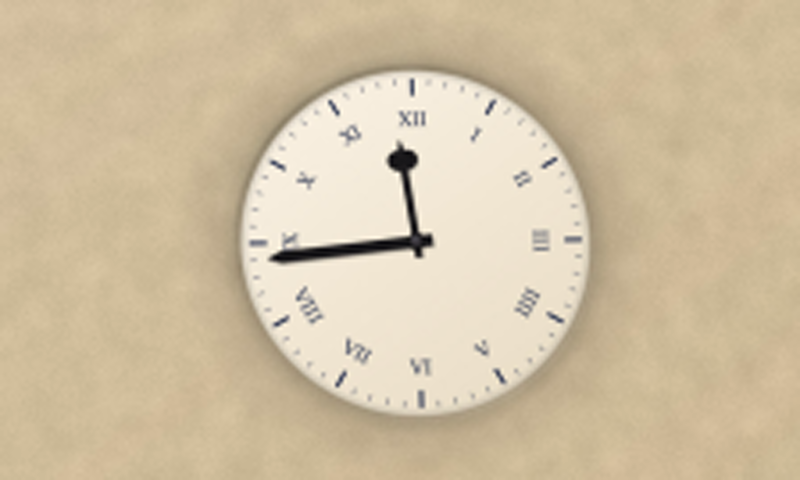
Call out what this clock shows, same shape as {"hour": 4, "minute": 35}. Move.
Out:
{"hour": 11, "minute": 44}
